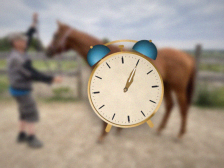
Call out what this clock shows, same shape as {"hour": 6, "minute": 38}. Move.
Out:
{"hour": 1, "minute": 5}
